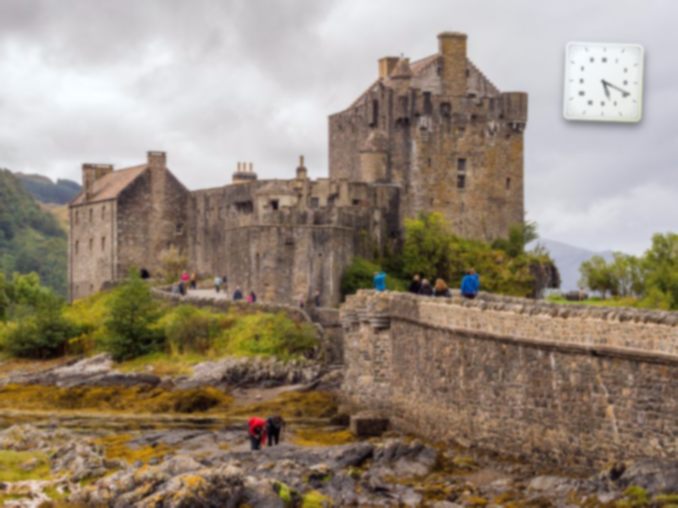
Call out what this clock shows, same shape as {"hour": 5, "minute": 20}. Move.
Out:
{"hour": 5, "minute": 19}
